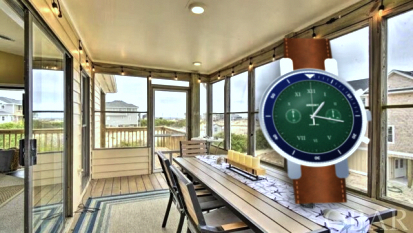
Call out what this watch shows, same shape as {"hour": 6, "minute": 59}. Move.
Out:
{"hour": 1, "minute": 17}
